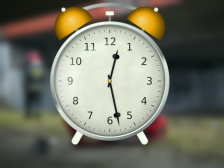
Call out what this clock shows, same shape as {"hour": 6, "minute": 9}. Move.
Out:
{"hour": 12, "minute": 28}
